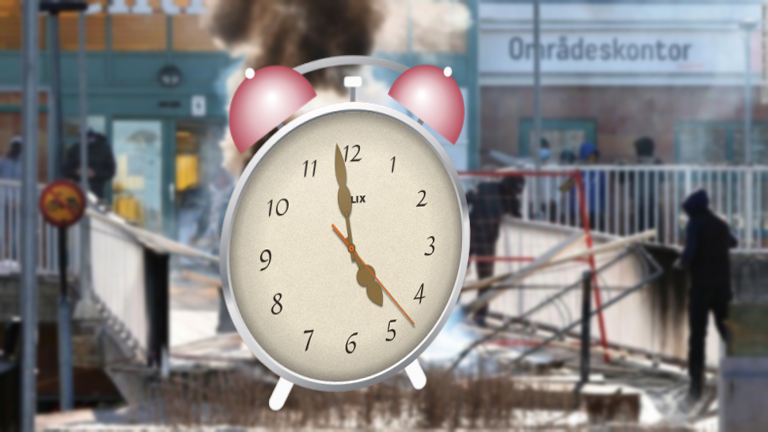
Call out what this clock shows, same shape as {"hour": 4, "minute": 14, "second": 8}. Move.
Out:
{"hour": 4, "minute": 58, "second": 23}
